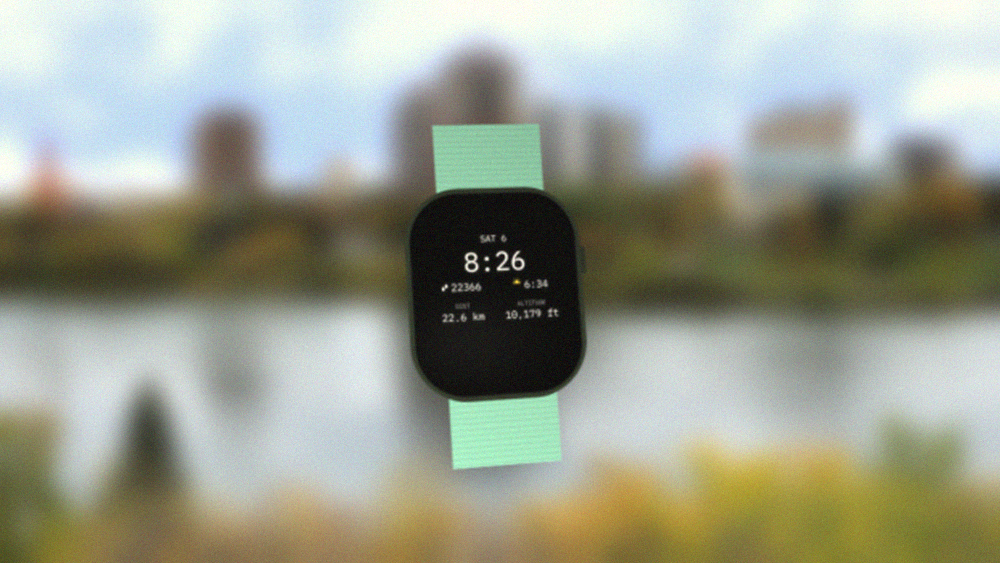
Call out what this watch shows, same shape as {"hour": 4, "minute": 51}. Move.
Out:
{"hour": 8, "minute": 26}
